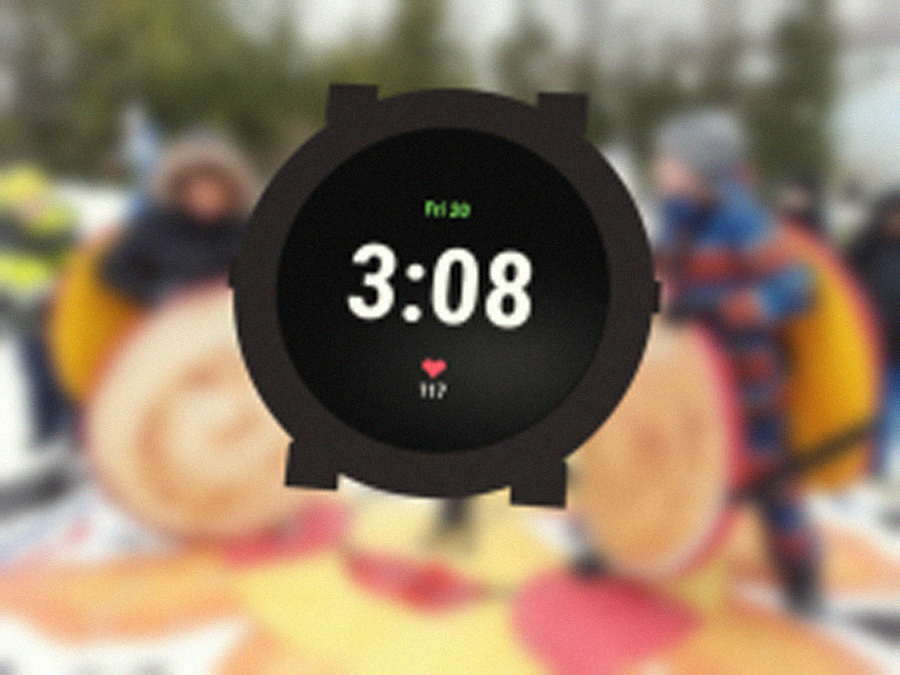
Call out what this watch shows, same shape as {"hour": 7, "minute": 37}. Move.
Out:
{"hour": 3, "minute": 8}
